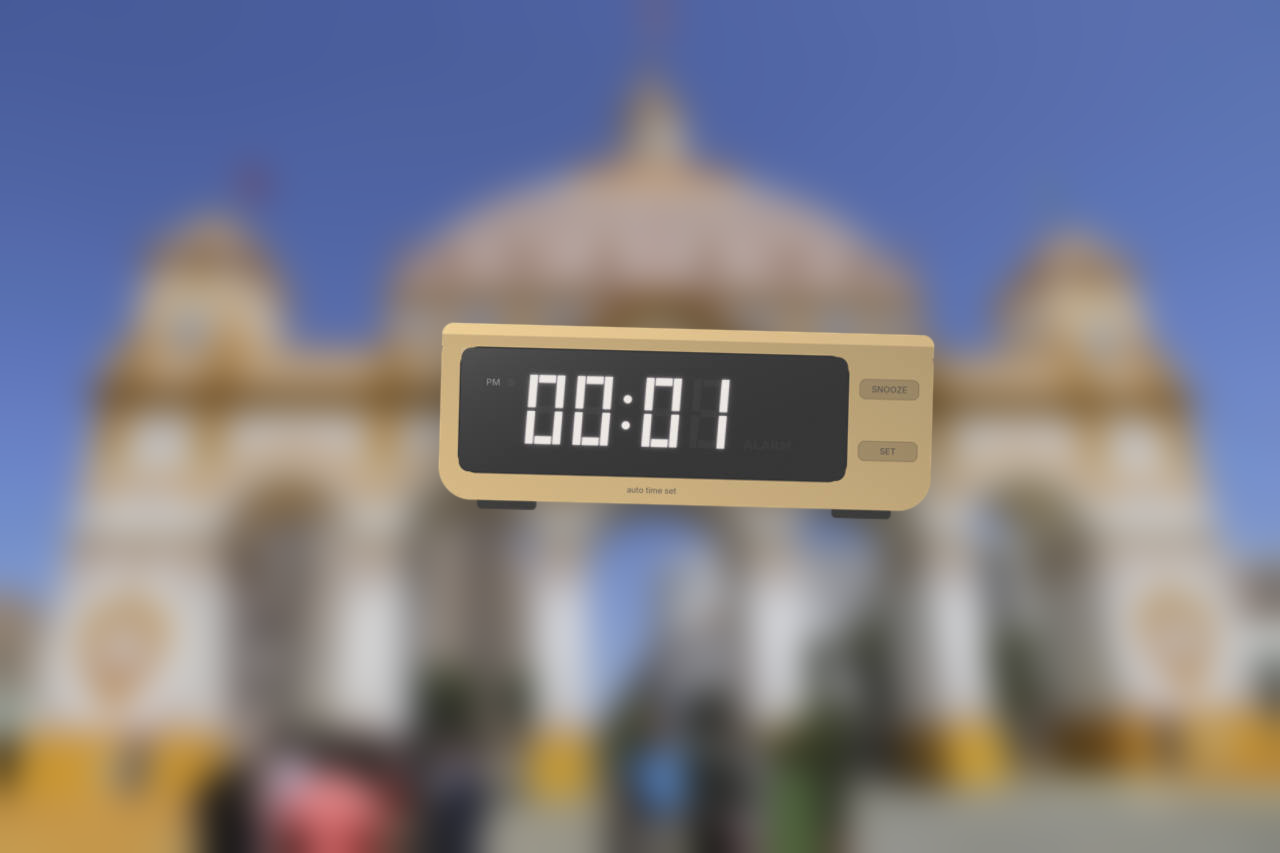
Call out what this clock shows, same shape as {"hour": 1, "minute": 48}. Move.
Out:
{"hour": 0, "minute": 1}
